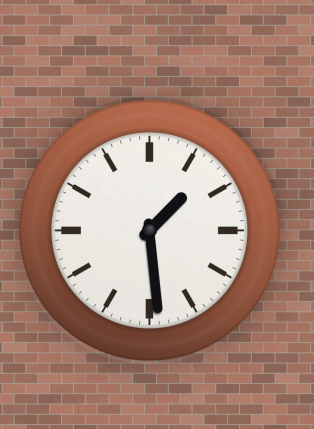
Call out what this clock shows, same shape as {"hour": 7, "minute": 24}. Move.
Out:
{"hour": 1, "minute": 29}
